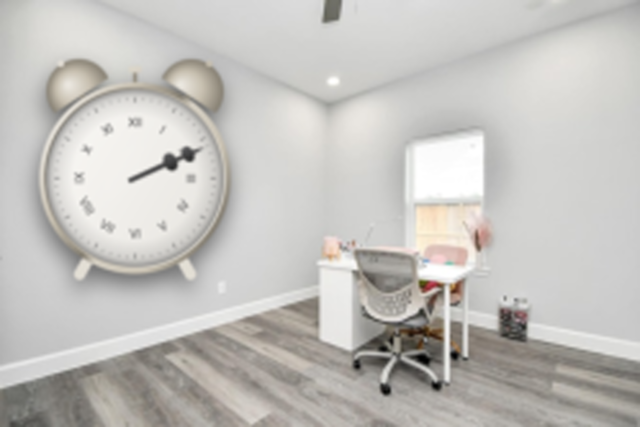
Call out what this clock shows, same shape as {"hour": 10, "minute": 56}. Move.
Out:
{"hour": 2, "minute": 11}
